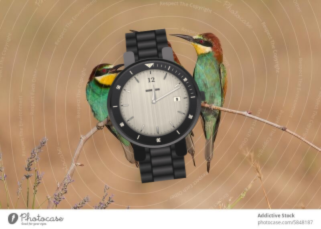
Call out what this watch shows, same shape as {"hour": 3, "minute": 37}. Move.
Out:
{"hour": 12, "minute": 11}
